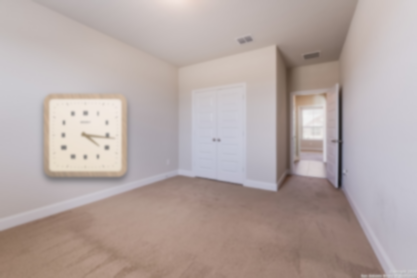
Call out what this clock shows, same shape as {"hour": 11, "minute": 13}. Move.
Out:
{"hour": 4, "minute": 16}
